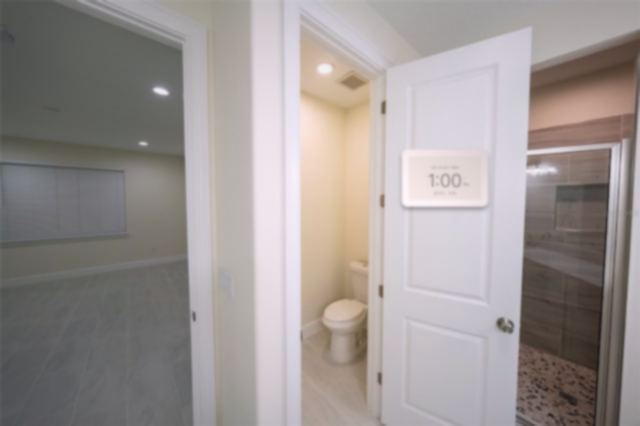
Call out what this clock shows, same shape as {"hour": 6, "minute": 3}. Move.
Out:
{"hour": 1, "minute": 0}
